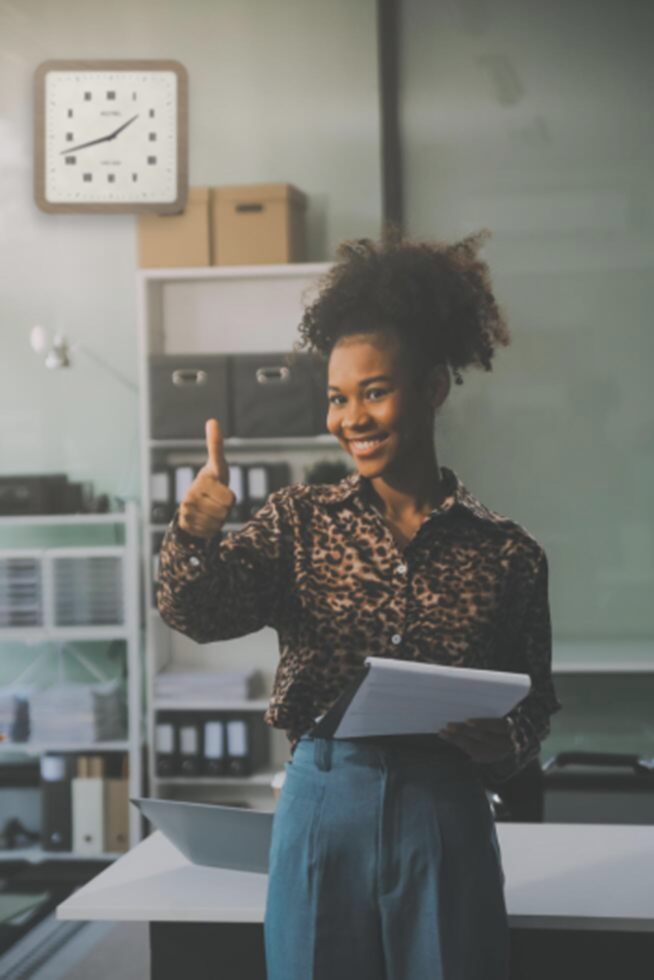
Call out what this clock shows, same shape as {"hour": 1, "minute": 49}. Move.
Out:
{"hour": 1, "minute": 42}
